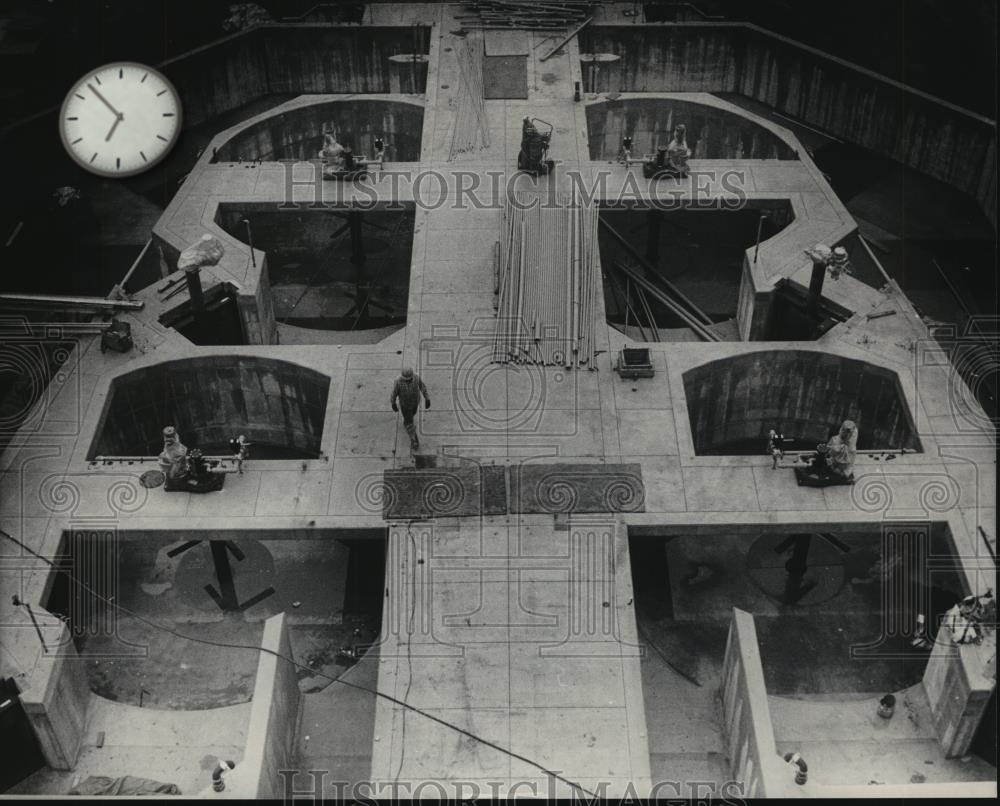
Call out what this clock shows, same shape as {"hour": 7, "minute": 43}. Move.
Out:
{"hour": 6, "minute": 53}
